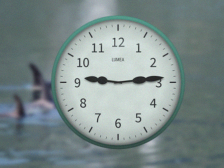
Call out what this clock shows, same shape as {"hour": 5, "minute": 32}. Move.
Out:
{"hour": 9, "minute": 14}
